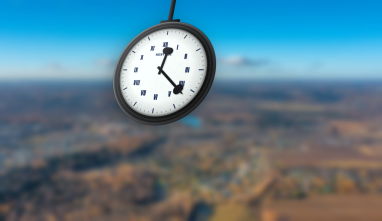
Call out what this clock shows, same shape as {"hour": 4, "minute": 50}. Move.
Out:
{"hour": 12, "minute": 22}
